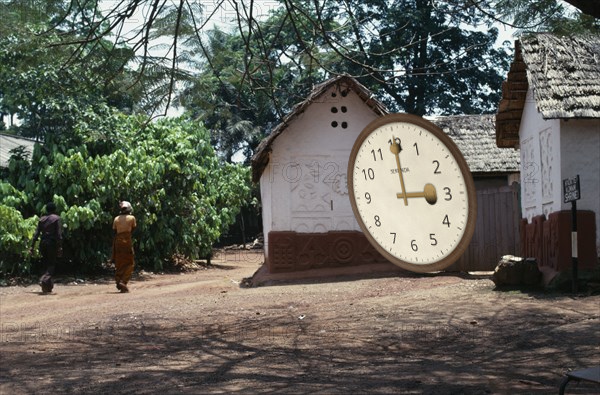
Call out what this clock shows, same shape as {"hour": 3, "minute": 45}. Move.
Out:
{"hour": 3, "minute": 0}
